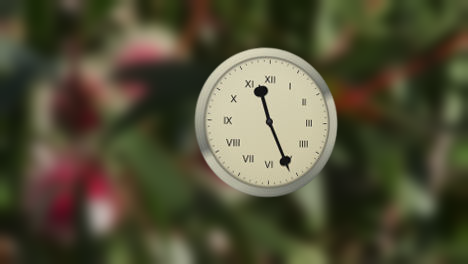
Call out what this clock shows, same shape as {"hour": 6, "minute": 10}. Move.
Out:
{"hour": 11, "minute": 26}
